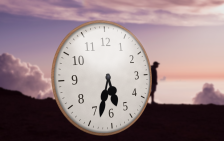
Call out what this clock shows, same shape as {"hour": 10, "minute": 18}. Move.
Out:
{"hour": 5, "minute": 33}
